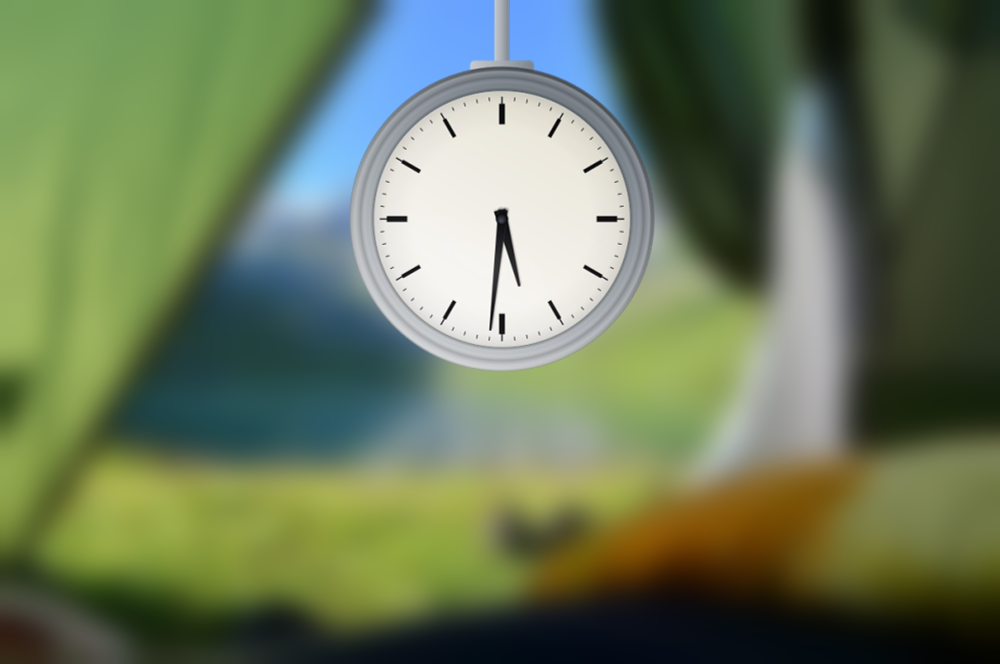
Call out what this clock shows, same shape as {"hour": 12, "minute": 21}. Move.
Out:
{"hour": 5, "minute": 31}
